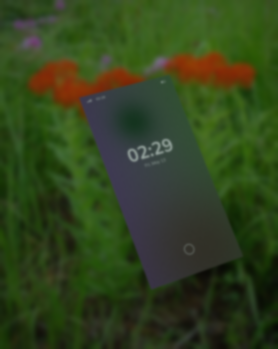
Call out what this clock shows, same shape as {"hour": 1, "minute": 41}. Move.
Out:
{"hour": 2, "minute": 29}
